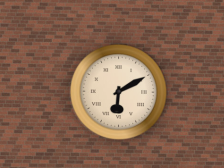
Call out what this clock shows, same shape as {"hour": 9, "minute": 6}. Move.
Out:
{"hour": 6, "minute": 10}
